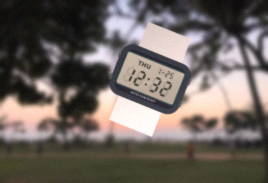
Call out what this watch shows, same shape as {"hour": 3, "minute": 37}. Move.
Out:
{"hour": 12, "minute": 32}
